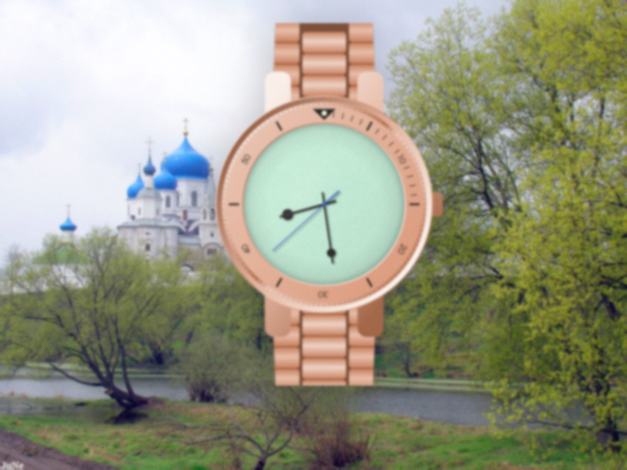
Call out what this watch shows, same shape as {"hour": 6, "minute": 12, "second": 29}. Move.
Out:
{"hour": 8, "minute": 28, "second": 38}
